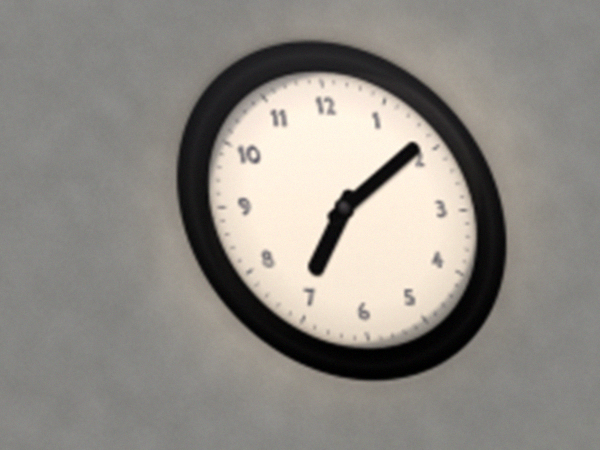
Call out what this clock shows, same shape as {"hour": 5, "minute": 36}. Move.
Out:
{"hour": 7, "minute": 9}
